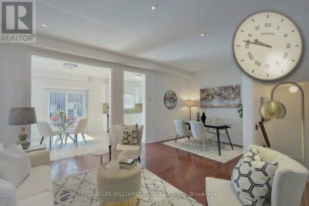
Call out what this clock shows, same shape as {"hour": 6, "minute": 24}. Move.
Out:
{"hour": 9, "minute": 47}
